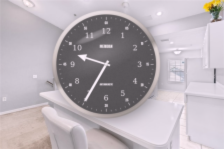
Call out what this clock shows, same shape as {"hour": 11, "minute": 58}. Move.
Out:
{"hour": 9, "minute": 35}
